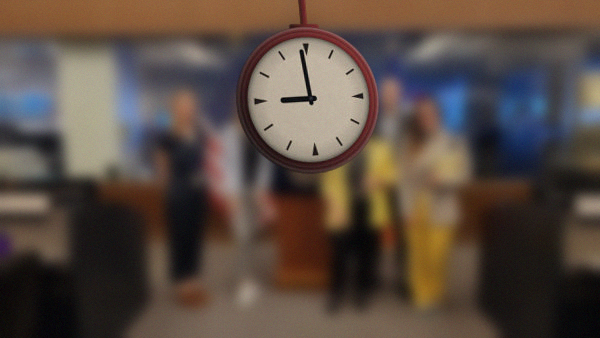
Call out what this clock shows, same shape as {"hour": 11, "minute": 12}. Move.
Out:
{"hour": 8, "minute": 59}
